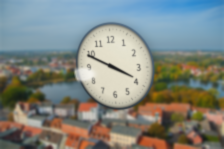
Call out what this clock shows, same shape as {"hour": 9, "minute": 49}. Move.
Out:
{"hour": 3, "minute": 49}
